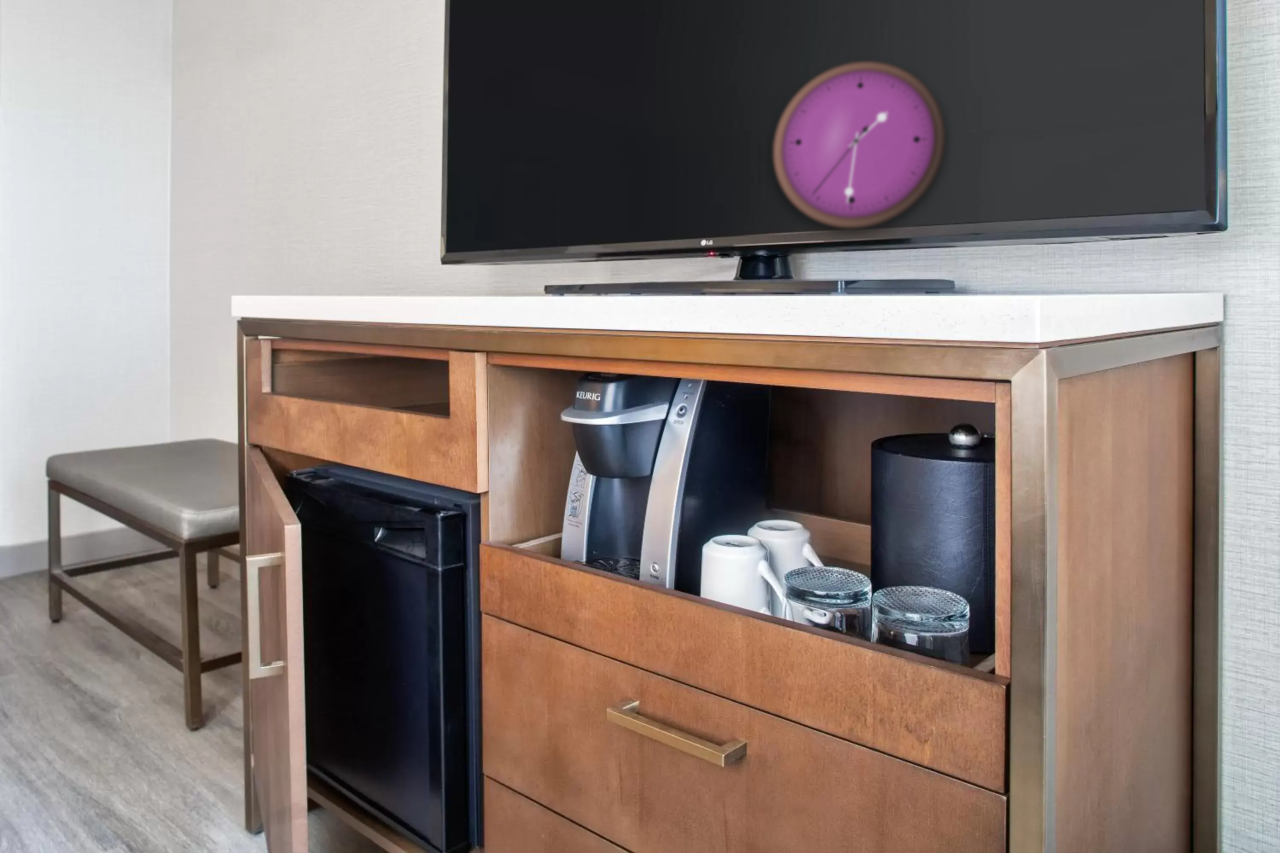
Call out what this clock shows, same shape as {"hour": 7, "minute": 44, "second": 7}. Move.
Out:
{"hour": 1, "minute": 30, "second": 36}
